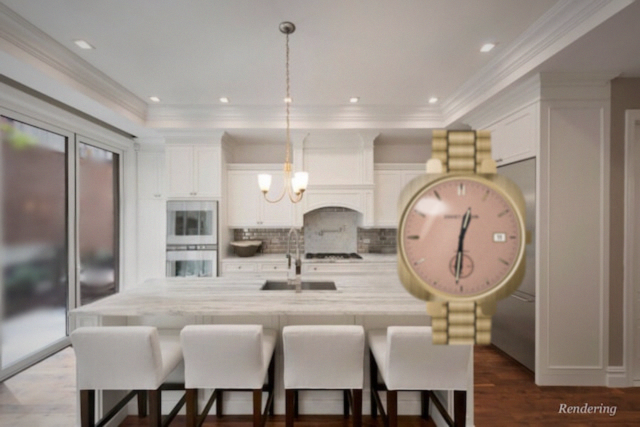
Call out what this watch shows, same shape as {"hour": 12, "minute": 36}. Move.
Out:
{"hour": 12, "minute": 31}
